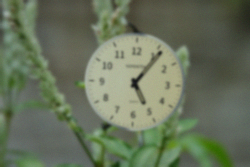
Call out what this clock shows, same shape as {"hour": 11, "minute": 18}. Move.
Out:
{"hour": 5, "minute": 6}
